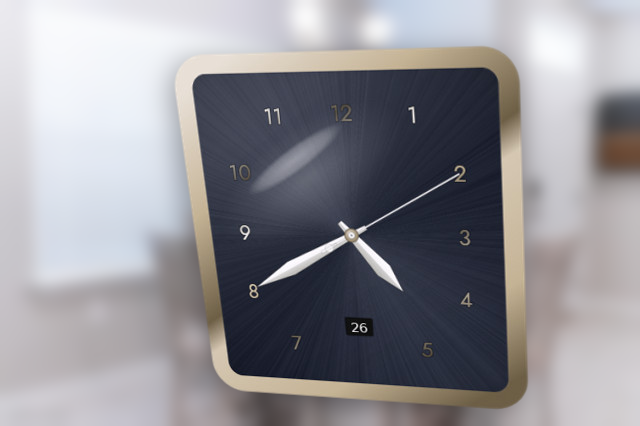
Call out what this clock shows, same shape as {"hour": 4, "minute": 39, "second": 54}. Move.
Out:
{"hour": 4, "minute": 40, "second": 10}
